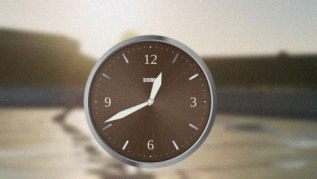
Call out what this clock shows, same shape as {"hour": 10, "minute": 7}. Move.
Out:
{"hour": 12, "minute": 41}
